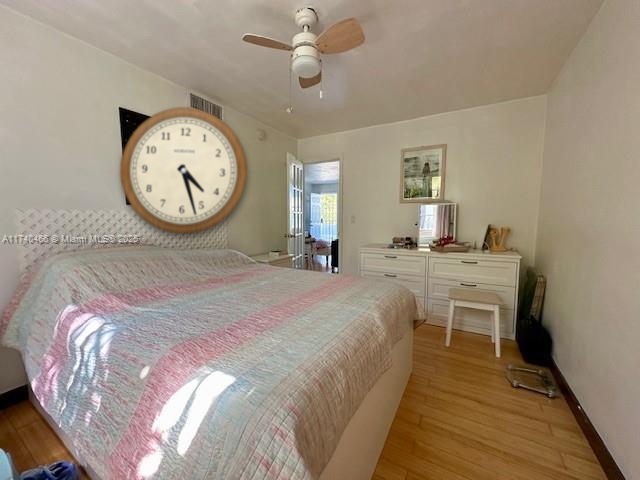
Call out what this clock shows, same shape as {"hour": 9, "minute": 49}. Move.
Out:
{"hour": 4, "minute": 27}
